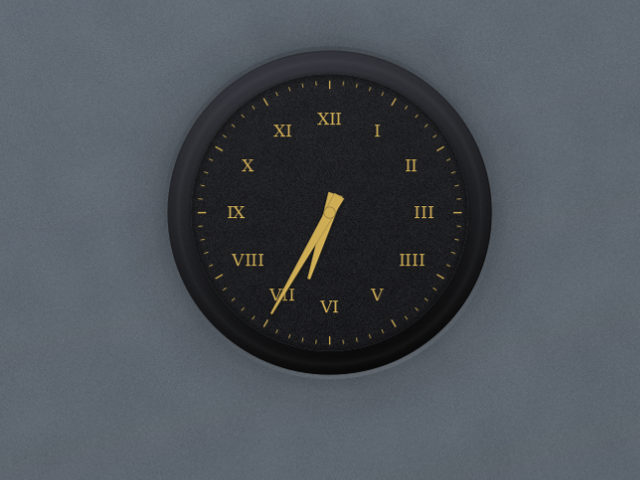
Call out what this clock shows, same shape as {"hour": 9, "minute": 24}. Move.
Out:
{"hour": 6, "minute": 35}
